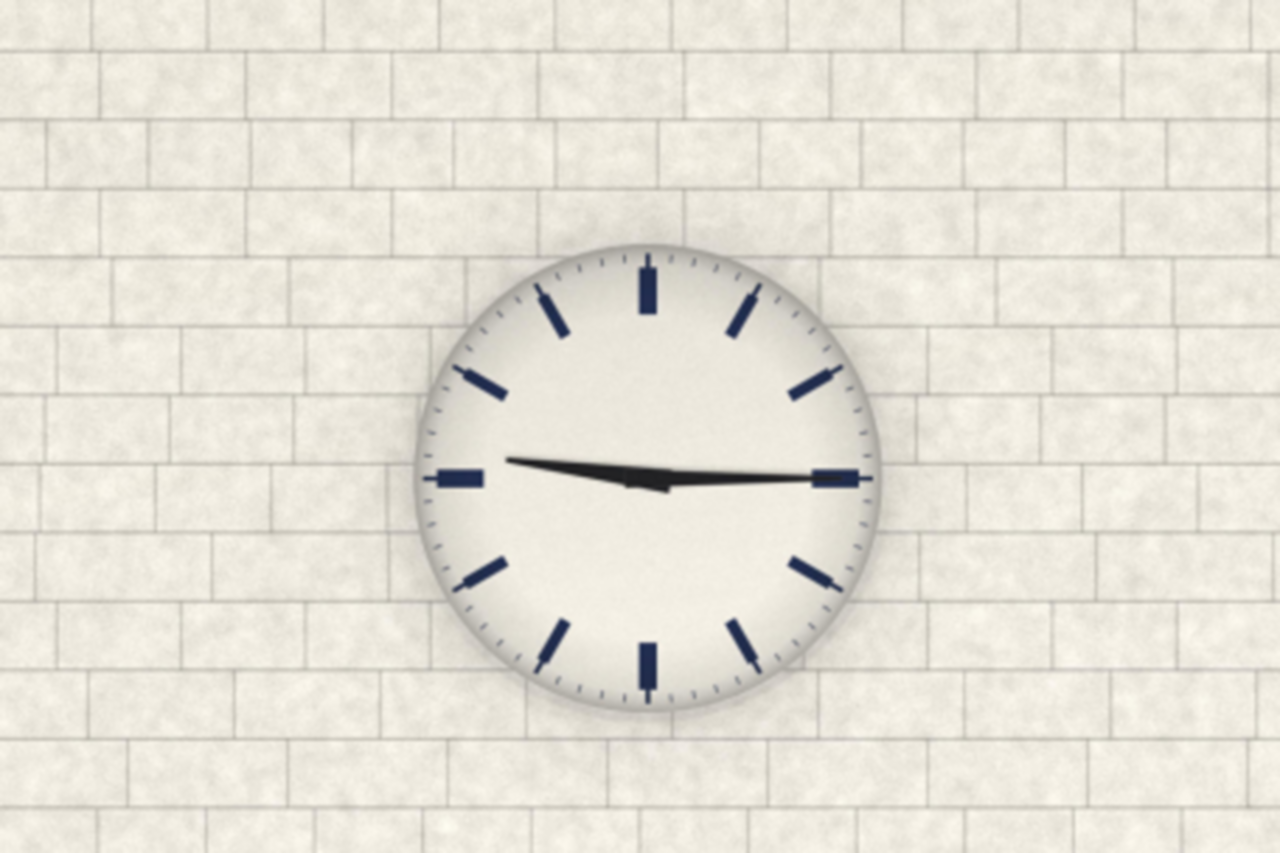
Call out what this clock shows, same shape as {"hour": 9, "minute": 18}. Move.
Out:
{"hour": 9, "minute": 15}
